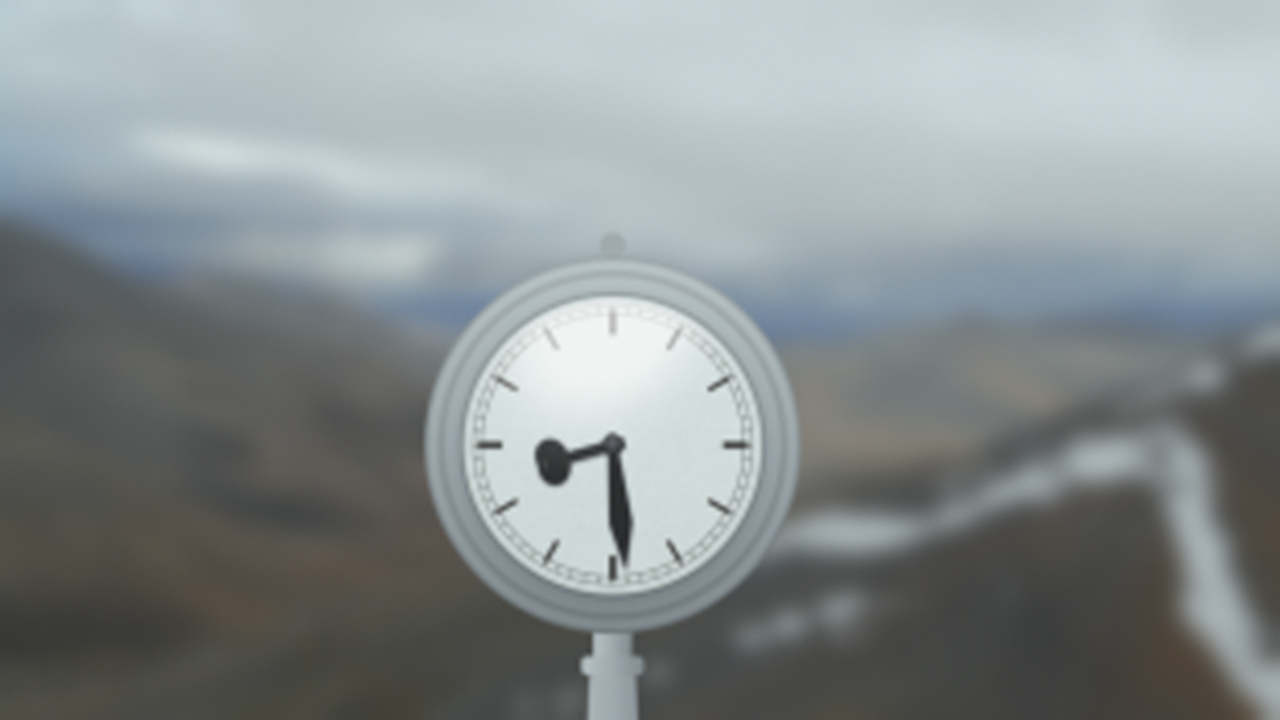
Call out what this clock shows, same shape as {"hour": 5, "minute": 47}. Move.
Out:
{"hour": 8, "minute": 29}
